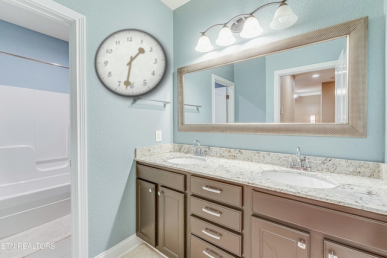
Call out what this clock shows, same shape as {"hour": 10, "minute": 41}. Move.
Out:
{"hour": 1, "minute": 32}
